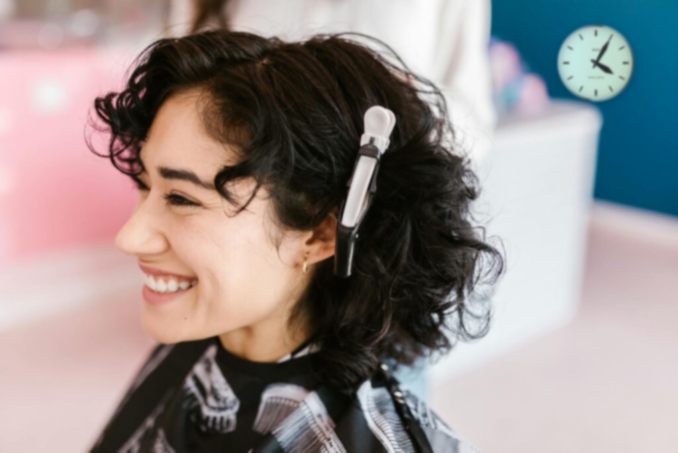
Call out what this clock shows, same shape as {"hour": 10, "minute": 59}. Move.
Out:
{"hour": 4, "minute": 5}
